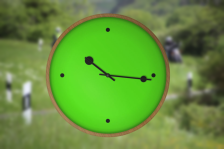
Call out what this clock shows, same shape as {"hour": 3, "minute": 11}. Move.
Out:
{"hour": 10, "minute": 16}
